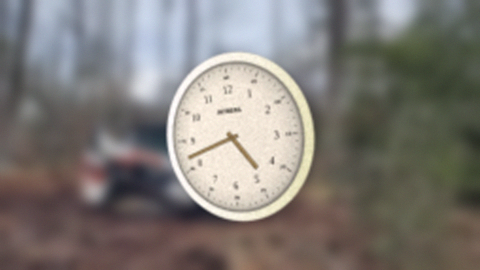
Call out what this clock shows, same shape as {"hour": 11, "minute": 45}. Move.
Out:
{"hour": 4, "minute": 42}
